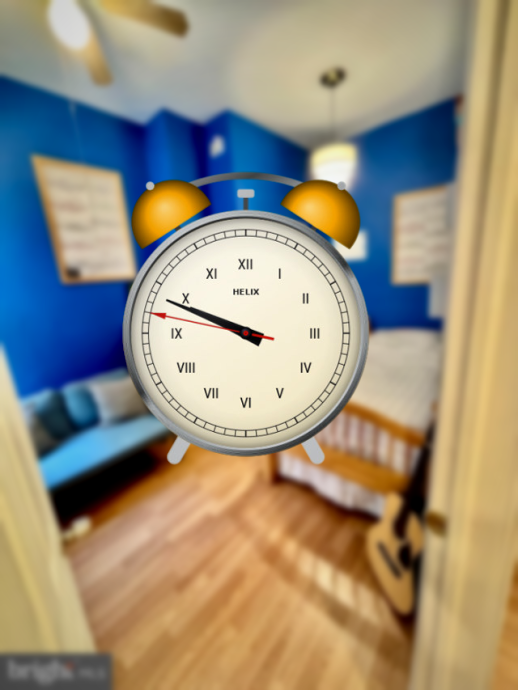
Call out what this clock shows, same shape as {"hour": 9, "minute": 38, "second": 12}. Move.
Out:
{"hour": 9, "minute": 48, "second": 47}
